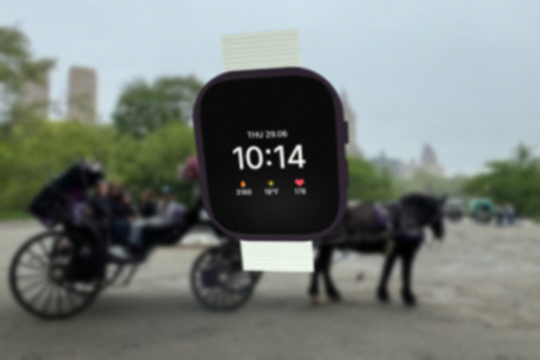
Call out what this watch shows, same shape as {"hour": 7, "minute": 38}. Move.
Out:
{"hour": 10, "minute": 14}
